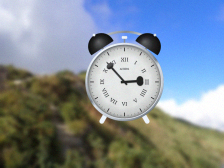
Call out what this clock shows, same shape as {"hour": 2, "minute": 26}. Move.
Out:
{"hour": 2, "minute": 53}
